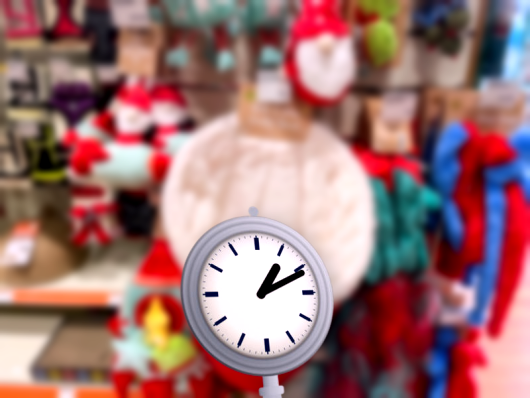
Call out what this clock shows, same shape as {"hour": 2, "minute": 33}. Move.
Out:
{"hour": 1, "minute": 11}
